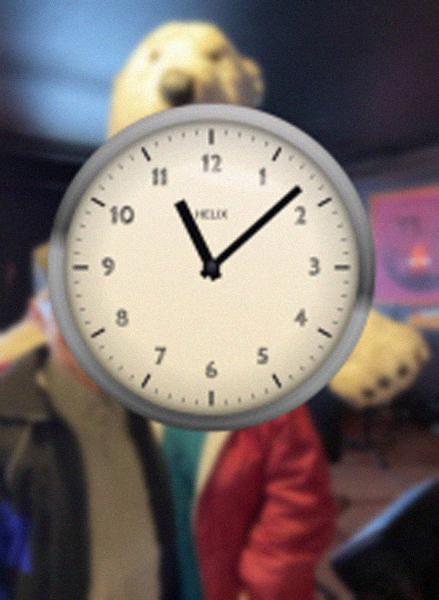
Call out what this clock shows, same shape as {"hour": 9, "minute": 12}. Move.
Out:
{"hour": 11, "minute": 8}
